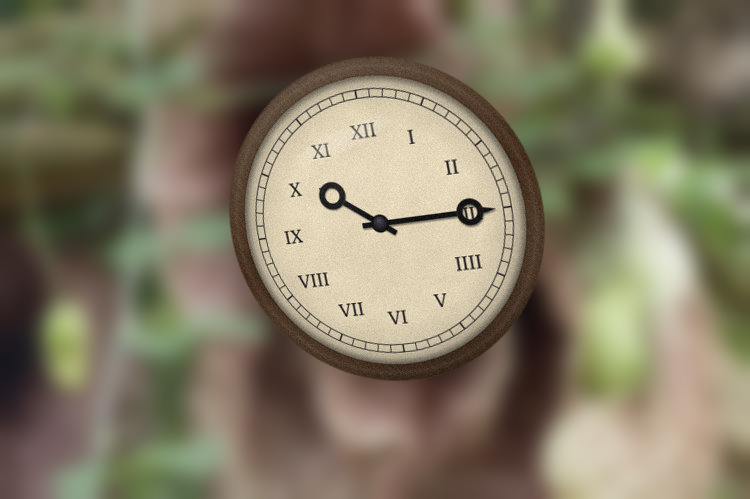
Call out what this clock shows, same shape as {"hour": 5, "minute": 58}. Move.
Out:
{"hour": 10, "minute": 15}
